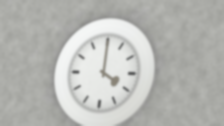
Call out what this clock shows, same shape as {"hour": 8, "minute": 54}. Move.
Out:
{"hour": 4, "minute": 0}
